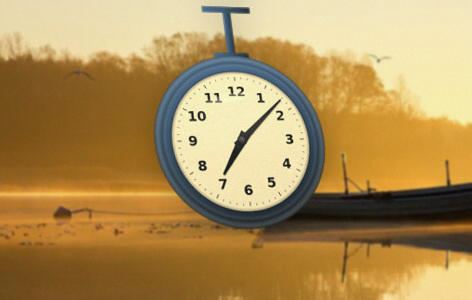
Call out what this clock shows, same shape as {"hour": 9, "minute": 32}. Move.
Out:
{"hour": 7, "minute": 8}
